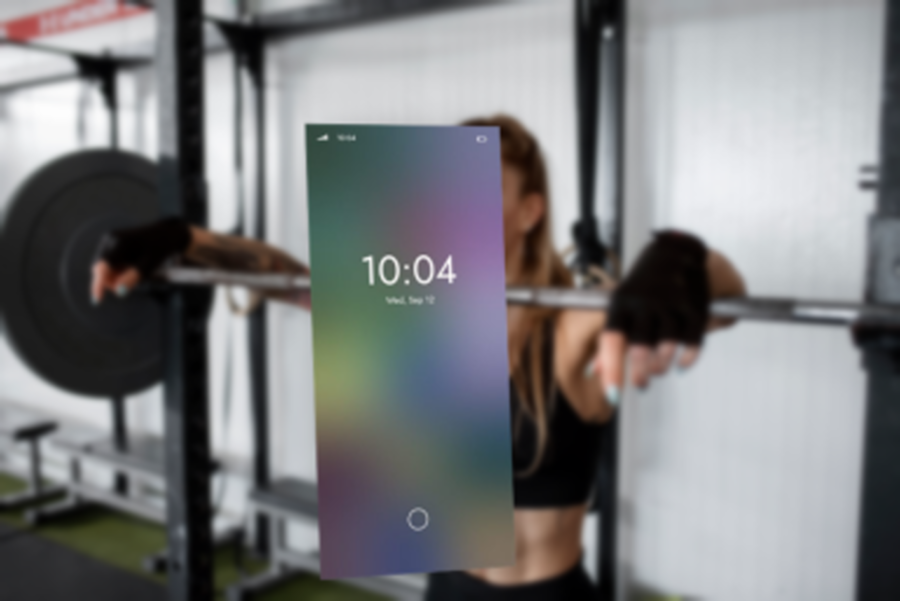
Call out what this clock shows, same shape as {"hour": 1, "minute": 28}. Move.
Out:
{"hour": 10, "minute": 4}
